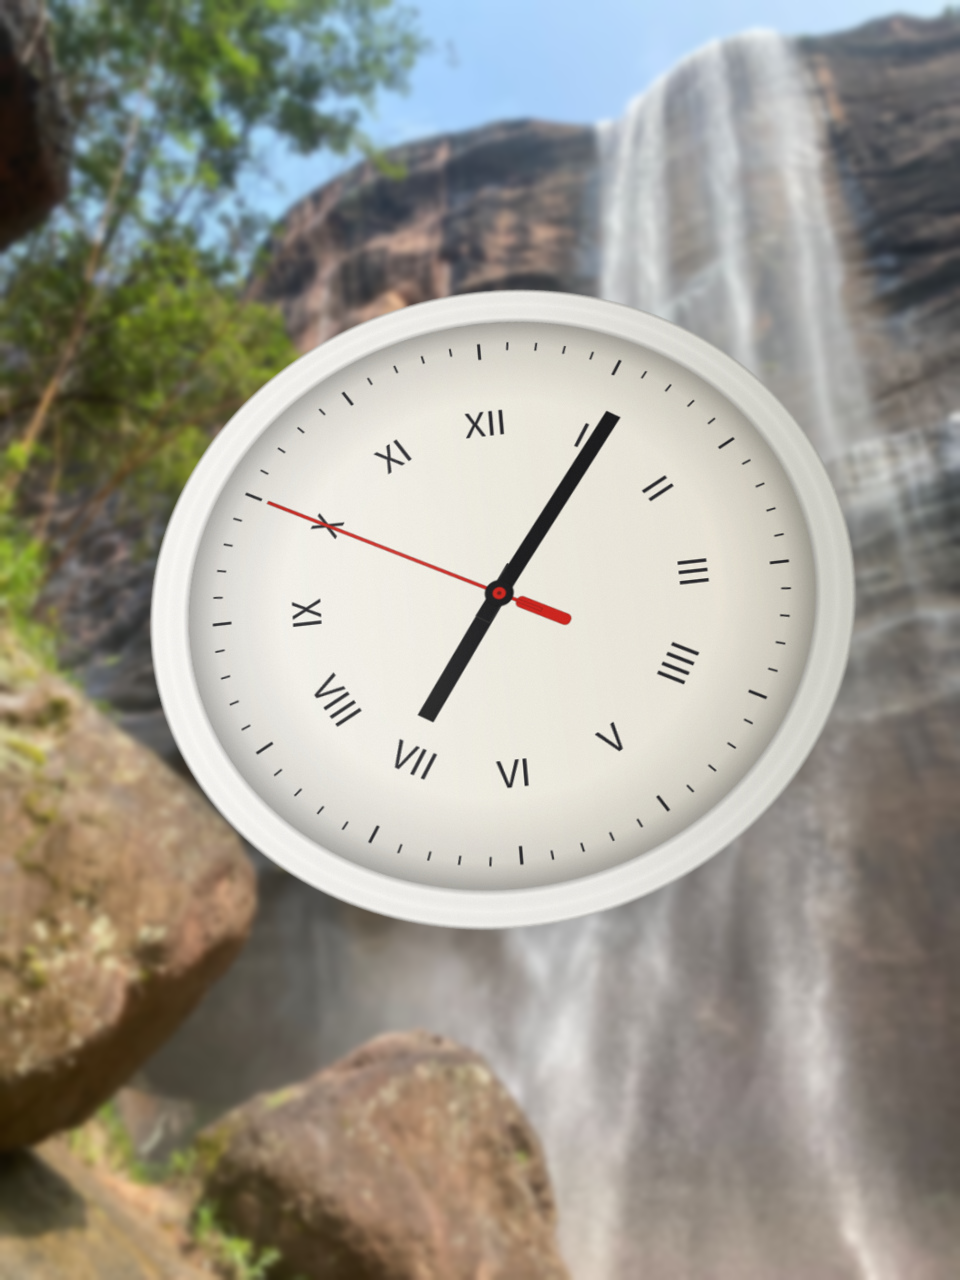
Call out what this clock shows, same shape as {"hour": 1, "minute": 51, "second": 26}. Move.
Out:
{"hour": 7, "minute": 5, "second": 50}
